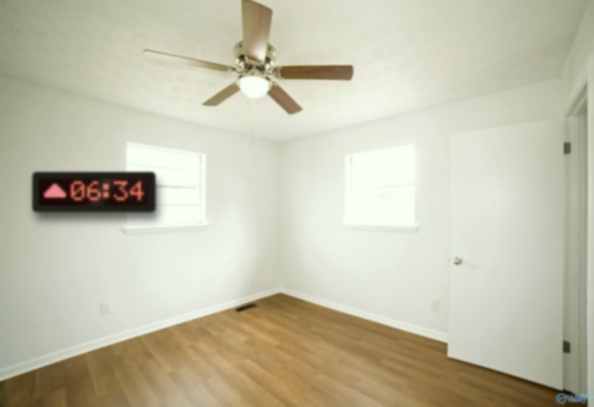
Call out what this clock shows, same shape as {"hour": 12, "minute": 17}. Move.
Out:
{"hour": 6, "minute": 34}
